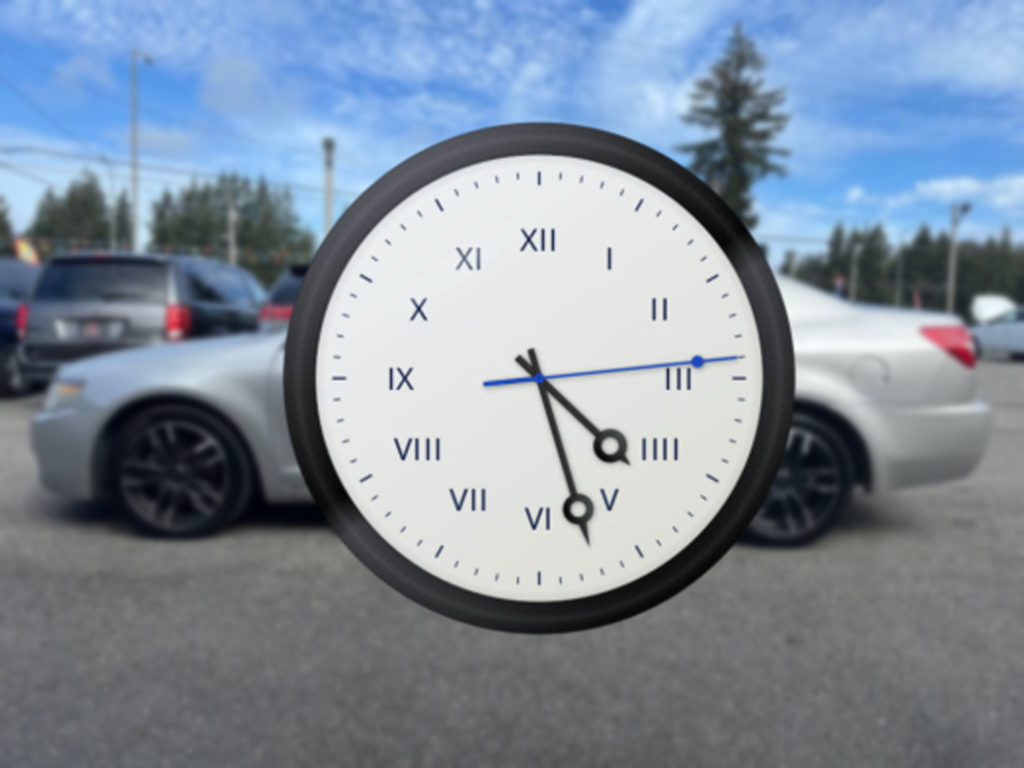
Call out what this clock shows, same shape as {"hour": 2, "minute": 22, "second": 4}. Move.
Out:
{"hour": 4, "minute": 27, "second": 14}
